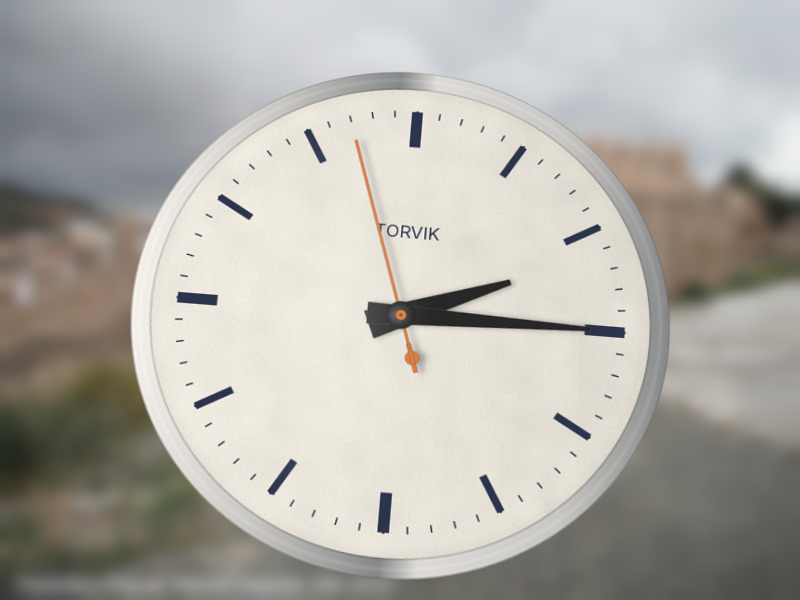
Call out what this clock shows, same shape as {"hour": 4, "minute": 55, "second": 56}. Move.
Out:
{"hour": 2, "minute": 14, "second": 57}
